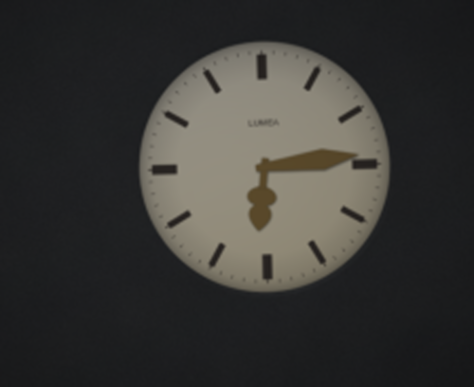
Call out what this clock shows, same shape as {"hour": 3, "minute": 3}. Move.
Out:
{"hour": 6, "minute": 14}
